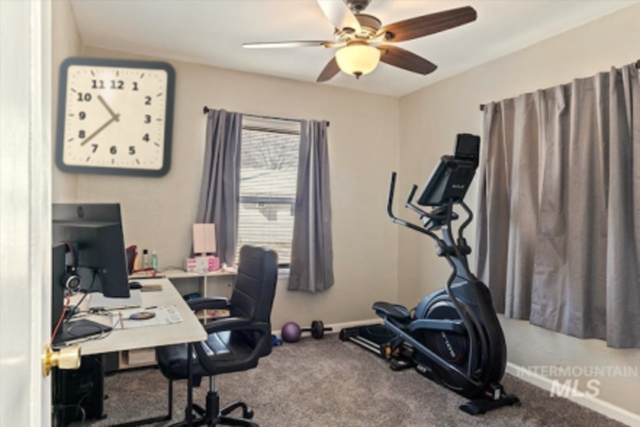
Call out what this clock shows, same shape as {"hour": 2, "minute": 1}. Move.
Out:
{"hour": 10, "minute": 38}
